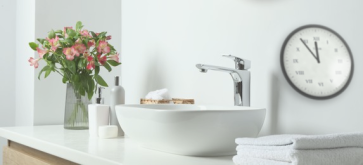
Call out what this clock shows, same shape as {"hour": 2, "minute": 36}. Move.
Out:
{"hour": 11, "minute": 54}
